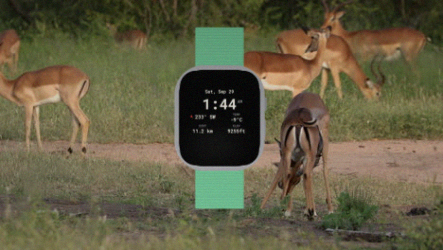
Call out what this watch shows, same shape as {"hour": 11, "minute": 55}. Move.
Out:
{"hour": 1, "minute": 44}
